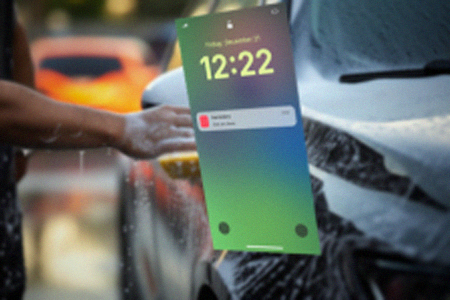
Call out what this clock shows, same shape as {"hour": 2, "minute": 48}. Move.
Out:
{"hour": 12, "minute": 22}
